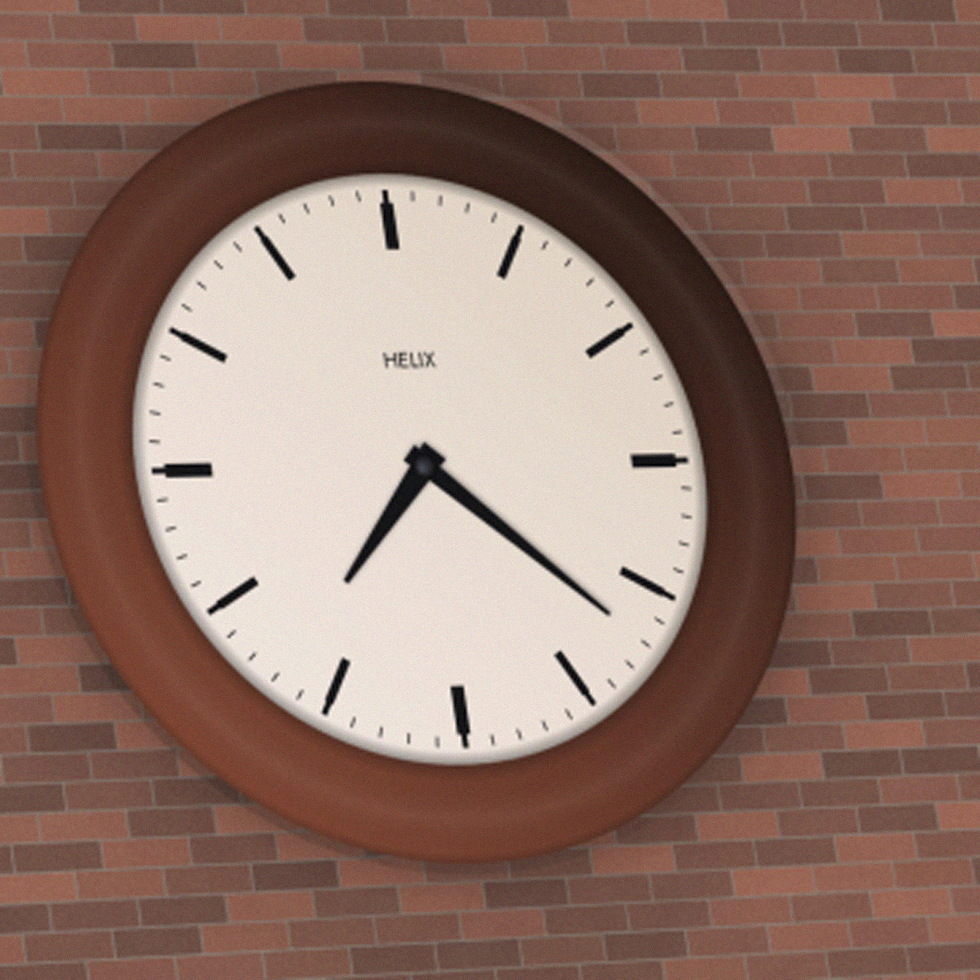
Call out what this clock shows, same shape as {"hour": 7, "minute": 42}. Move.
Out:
{"hour": 7, "minute": 22}
